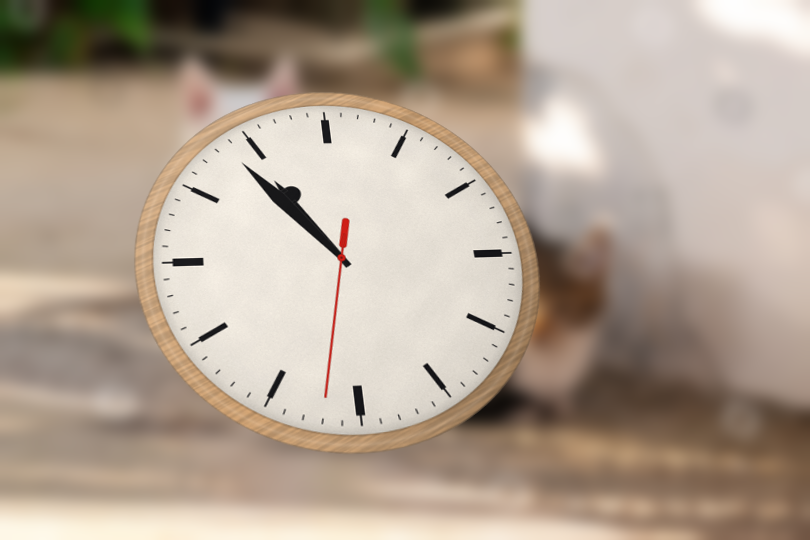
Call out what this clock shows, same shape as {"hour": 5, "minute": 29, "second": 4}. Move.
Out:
{"hour": 10, "minute": 53, "second": 32}
